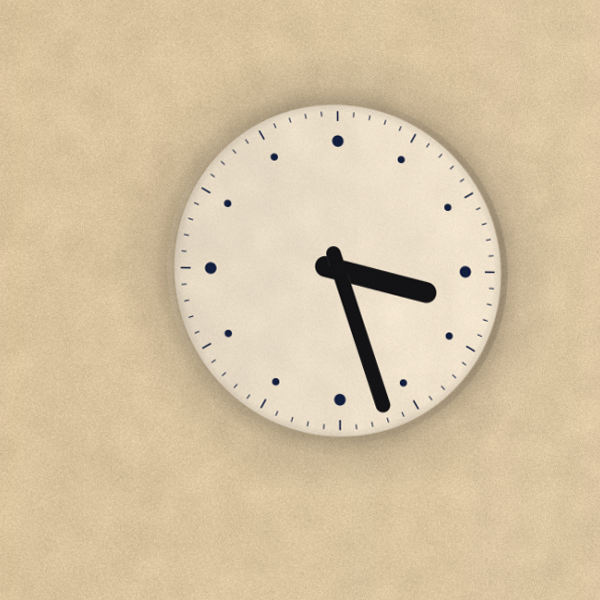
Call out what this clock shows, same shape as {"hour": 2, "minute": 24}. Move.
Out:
{"hour": 3, "minute": 27}
